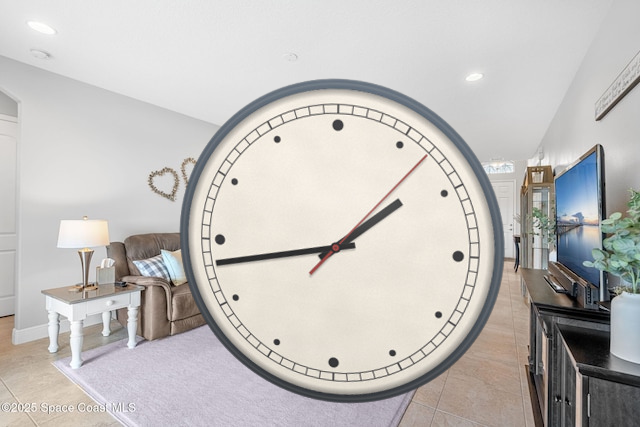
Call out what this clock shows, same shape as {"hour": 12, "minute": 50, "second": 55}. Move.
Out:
{"hour": 1, "minute": 43, "second": 7}
